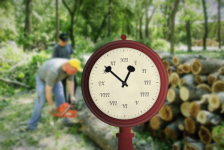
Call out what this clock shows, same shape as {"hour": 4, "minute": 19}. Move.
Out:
{"hour": 12, "minute": 52}
